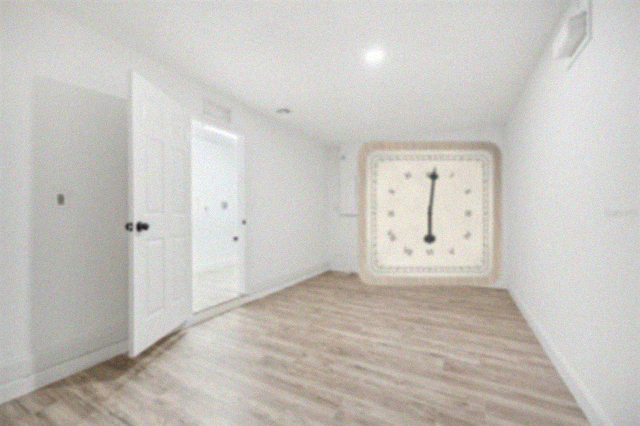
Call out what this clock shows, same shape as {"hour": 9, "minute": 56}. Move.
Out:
{"hour": 6, "minute": 1}
